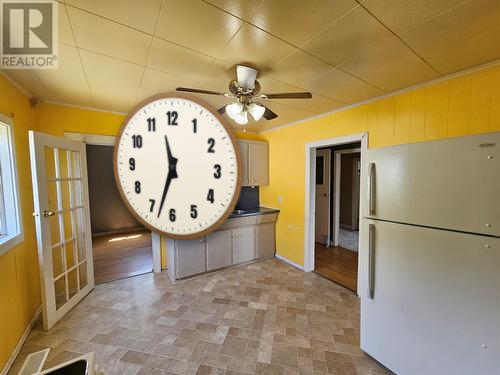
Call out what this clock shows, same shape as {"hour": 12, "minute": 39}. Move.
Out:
{"hour": 11, "minute": 33}
